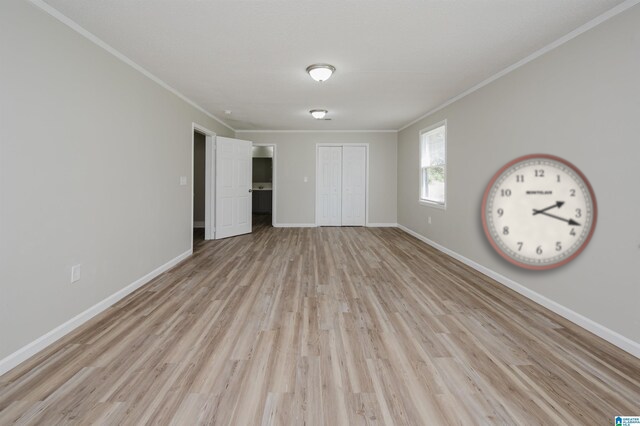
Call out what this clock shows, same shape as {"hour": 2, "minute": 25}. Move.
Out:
{"hour": 2, "minute": 18}
